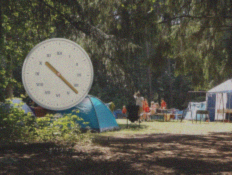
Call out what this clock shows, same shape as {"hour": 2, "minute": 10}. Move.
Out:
{"hour": 10, "minute": 22}
